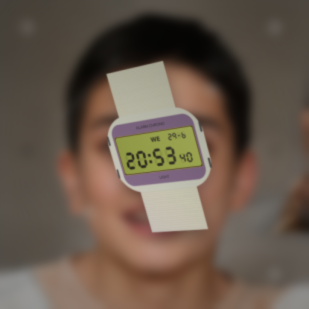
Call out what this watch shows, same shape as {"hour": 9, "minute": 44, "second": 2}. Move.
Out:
{"hour": 20, "minute": 53, "second": 40}
